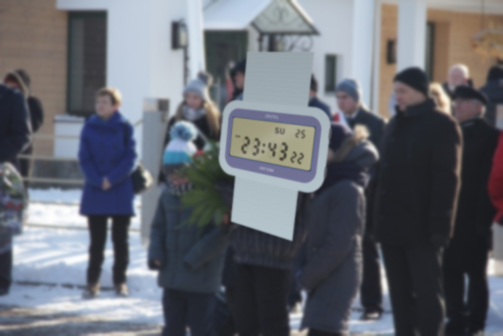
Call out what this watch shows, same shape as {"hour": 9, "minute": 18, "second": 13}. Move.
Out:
{"hour": 23, "minute": 43, "second": 22}
